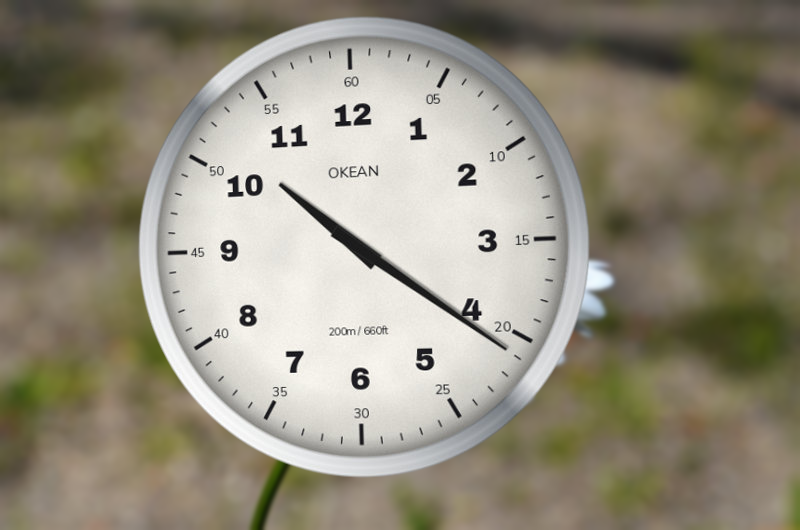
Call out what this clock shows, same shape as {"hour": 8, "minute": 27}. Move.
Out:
{"hour": 10, "minute": 21}
